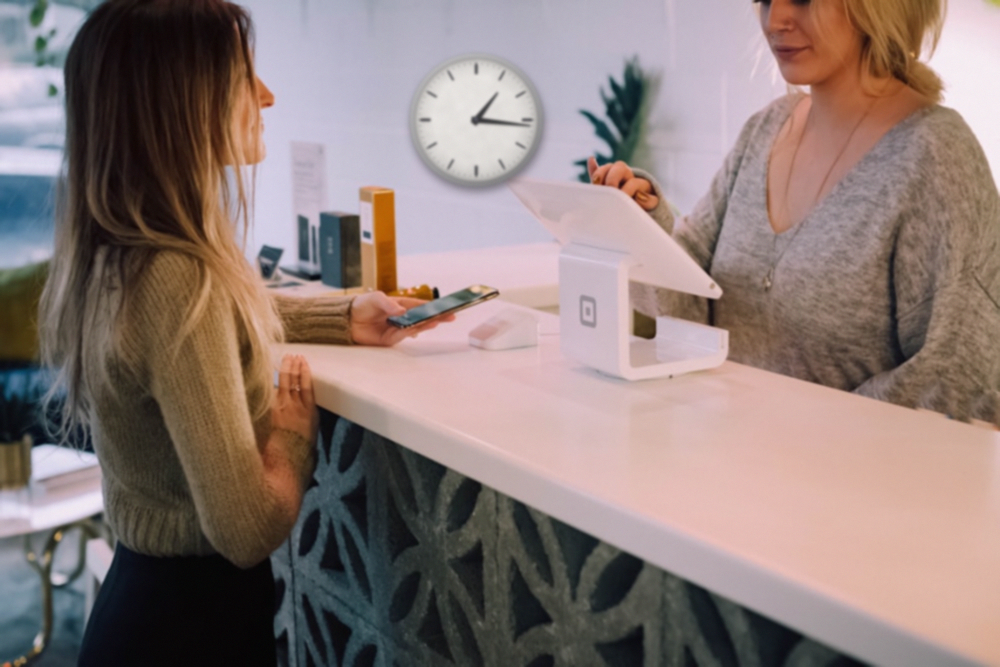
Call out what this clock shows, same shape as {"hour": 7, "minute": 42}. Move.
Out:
{"hour": 1, "minute": 16}
